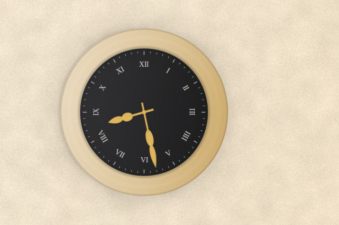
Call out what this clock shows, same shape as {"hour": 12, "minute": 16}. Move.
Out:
{"hour": 8, "minute": 28}
